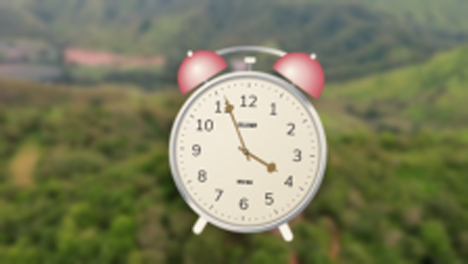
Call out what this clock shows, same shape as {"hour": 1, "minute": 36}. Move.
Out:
{"hour": 3, "minute": 56}
